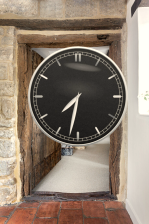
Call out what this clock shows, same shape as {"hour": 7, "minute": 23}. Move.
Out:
{"hour": 7, "minute": 32}
